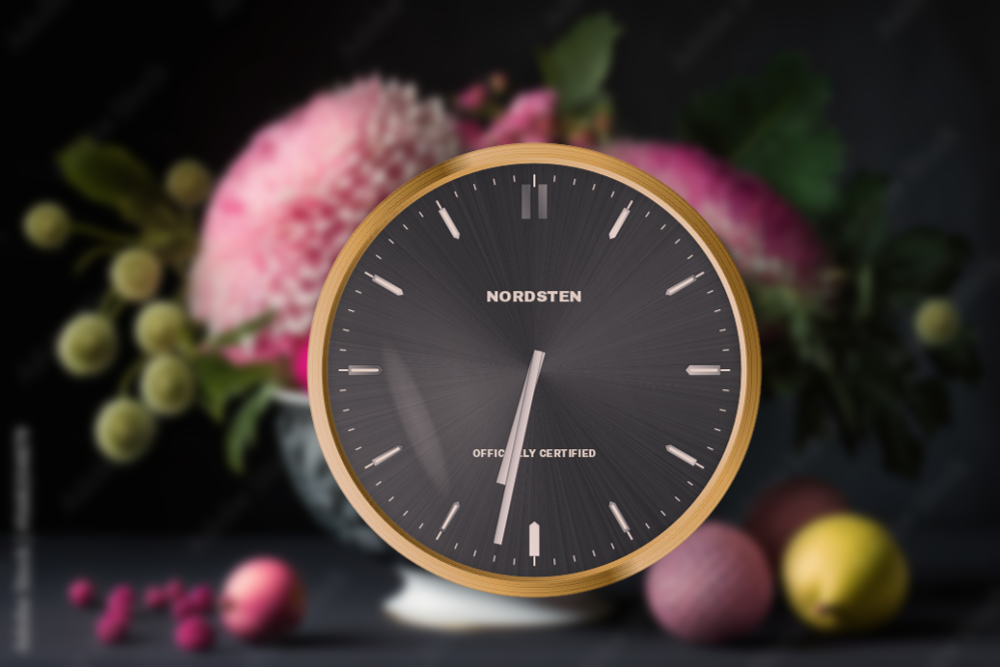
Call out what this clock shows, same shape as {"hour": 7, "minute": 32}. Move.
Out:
{"hour": 6, "minute": 32}
